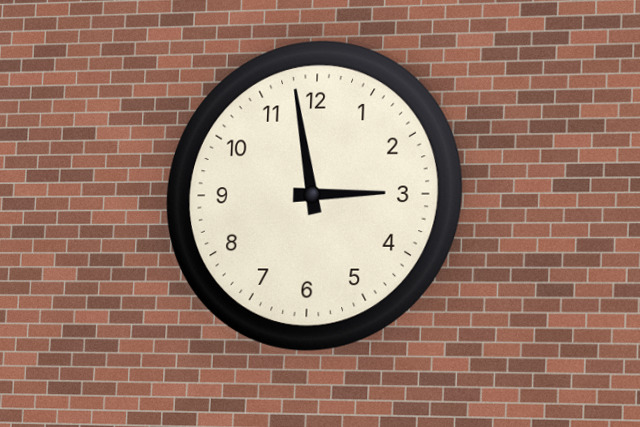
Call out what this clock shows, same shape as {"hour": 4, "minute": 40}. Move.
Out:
{"hour": 2, "minute": 58}
